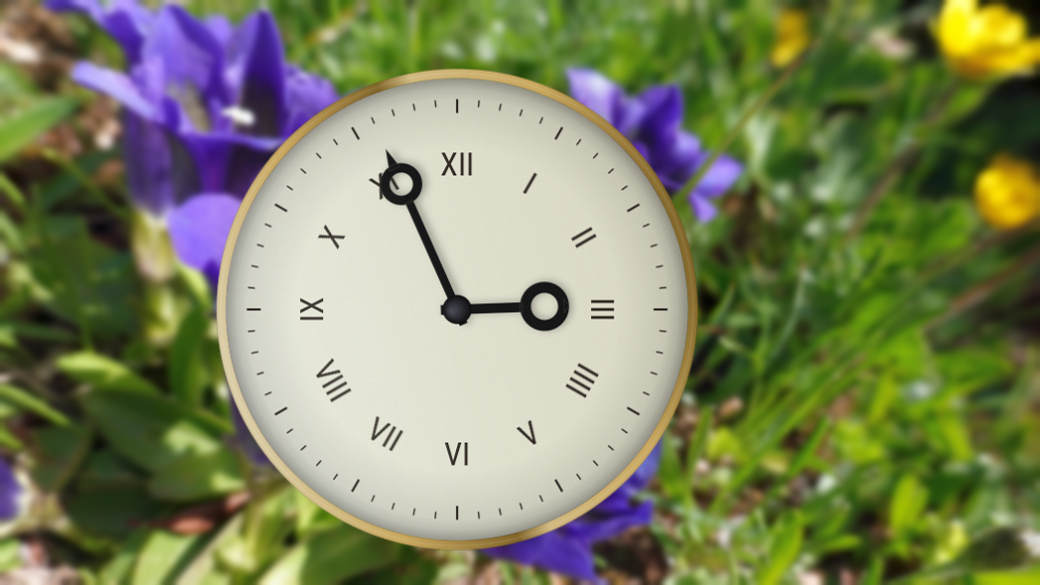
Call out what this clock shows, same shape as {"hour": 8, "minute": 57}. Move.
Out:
{"hour": 2, "minute": 56}
